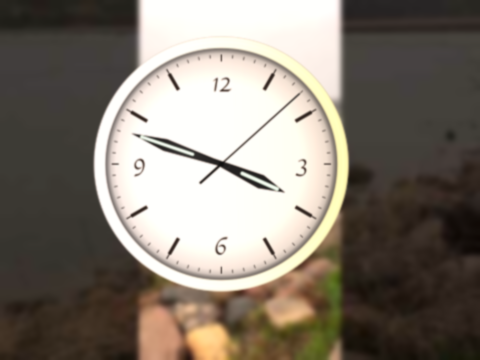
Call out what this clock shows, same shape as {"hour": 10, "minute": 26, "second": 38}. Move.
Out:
{"hour": 3, "minute": 48, "second": 8}
